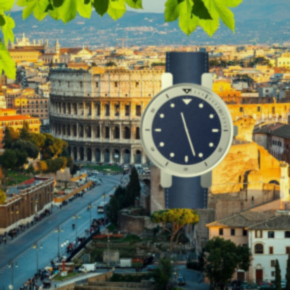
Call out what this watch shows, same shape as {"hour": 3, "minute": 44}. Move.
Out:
{"hour": 11, "minute": 27}
